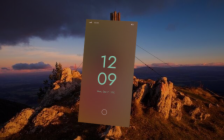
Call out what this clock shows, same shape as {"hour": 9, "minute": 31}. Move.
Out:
{"hour": 12, "minute": 9}
